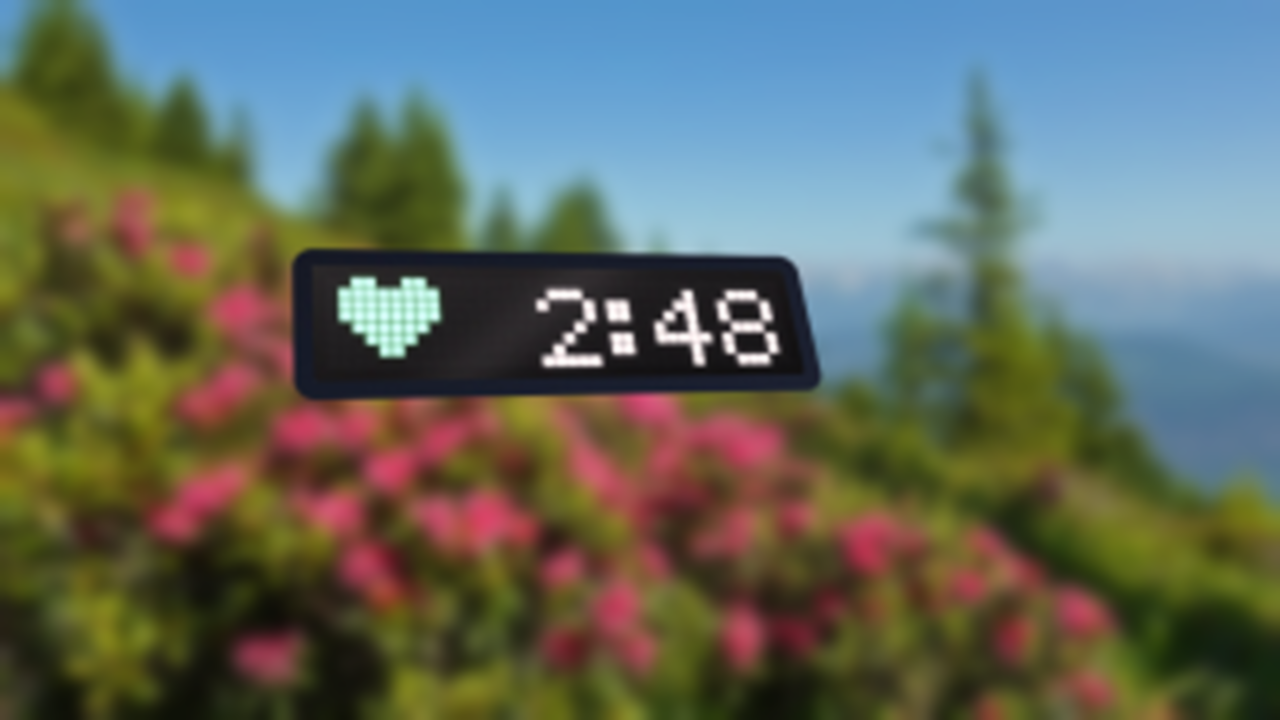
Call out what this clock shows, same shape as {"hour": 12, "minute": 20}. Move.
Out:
{"hour": 2, "minute": 48}
